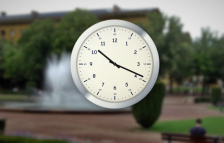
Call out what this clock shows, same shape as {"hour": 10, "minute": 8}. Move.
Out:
{"hour": 10, "minute": 19}
